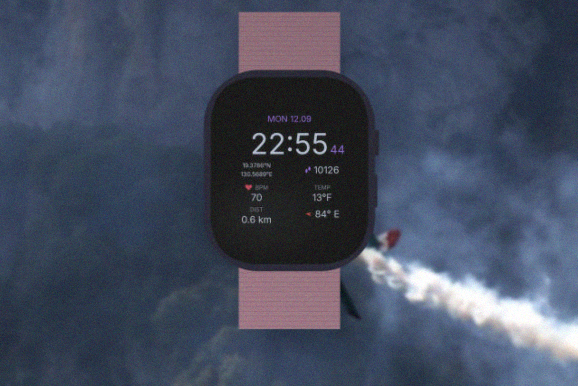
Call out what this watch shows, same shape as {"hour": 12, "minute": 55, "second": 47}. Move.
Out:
{"hour": 22, "minute": 55, "second": 44}
